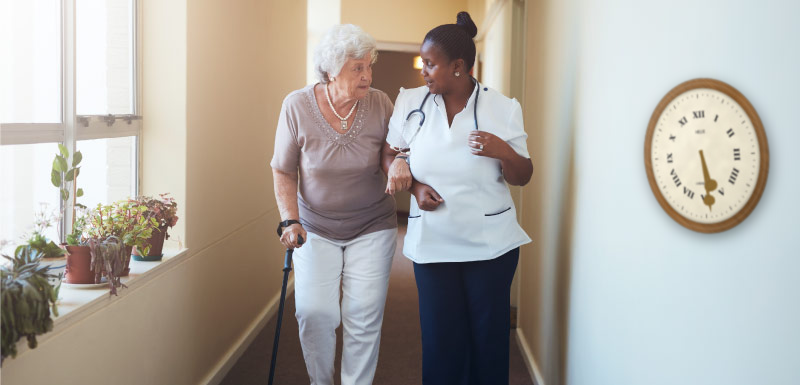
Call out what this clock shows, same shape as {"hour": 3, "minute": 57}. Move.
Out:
{"hour": 5, "minute": 29}
